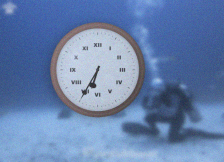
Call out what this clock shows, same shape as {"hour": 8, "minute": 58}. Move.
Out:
{"hour": 6, "minute": 35}
